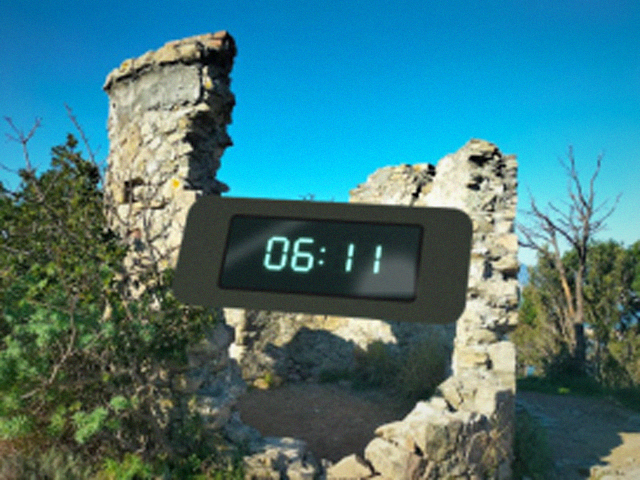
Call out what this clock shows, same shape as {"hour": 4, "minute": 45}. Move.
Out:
{"hour": 6, "minute": 11}
